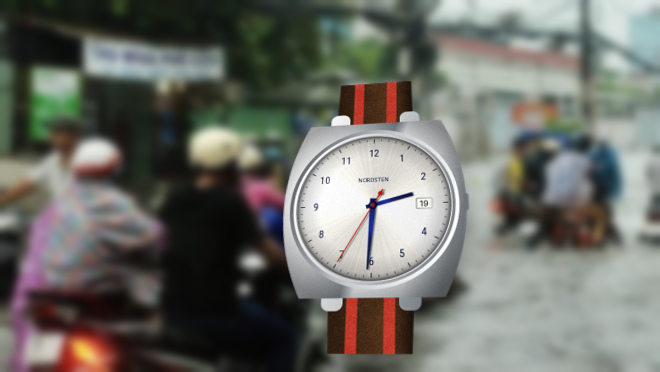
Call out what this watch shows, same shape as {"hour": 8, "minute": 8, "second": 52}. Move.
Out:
{"hour": 2, "minute": 30, "second": 35}
